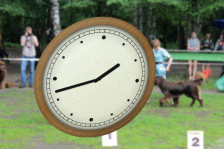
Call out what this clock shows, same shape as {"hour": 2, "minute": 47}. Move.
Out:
{"hour": 1, "minute": 42}
